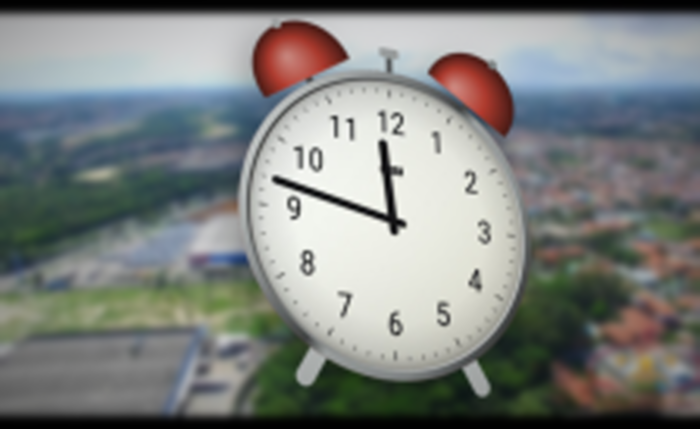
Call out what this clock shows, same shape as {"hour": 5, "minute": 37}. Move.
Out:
{"hour": 11, "minute": 47}
